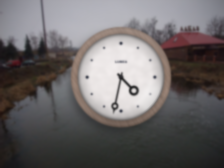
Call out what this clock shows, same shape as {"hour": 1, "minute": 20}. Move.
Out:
{"hour": 4, "minute": 32}
